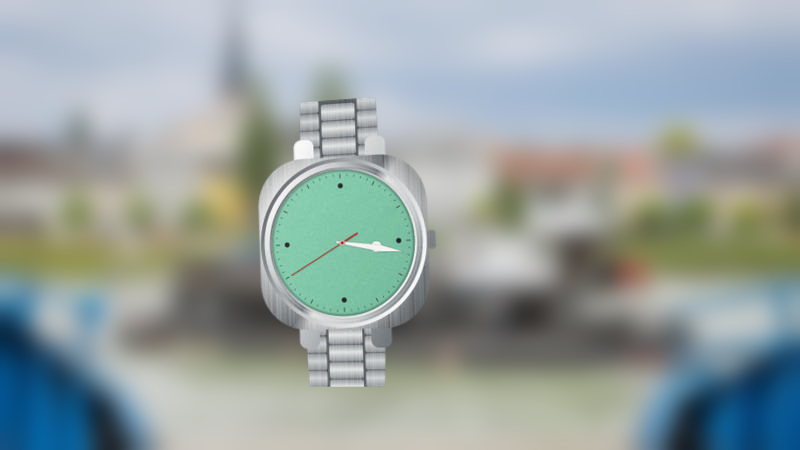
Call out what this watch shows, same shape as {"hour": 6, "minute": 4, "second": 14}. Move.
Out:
{"hour": 3, "minute": 16, "second": 40}
